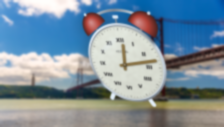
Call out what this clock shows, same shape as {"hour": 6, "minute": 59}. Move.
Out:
{"hour": 12, "minute": 13}
